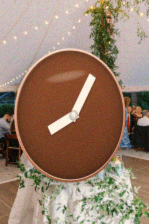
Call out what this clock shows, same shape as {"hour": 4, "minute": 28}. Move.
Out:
{"hour": 8, "minute": 5}
